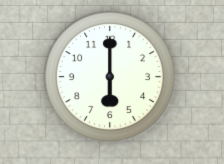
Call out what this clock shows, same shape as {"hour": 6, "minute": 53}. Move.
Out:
{"hour": 6, "minute": 0}
